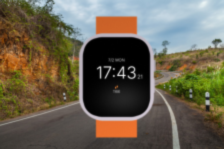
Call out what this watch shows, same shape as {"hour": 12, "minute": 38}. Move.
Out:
{"hour": 17, "minute": 43}
